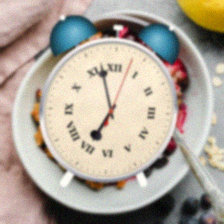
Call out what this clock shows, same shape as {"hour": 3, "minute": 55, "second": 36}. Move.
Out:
{"hour": 6, "minute": 57, "second": 3}
